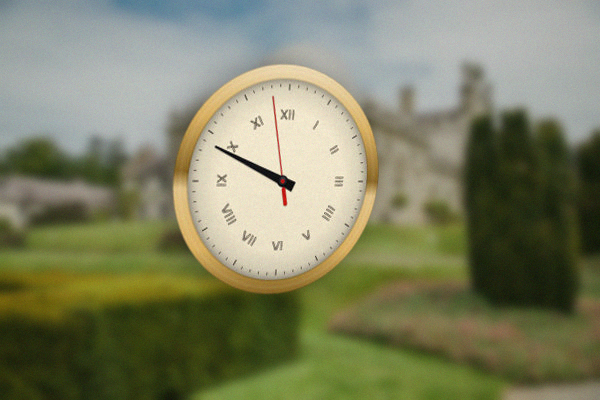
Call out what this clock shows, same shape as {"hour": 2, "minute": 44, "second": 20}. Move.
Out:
{"hour": 9, "minute": 48, "second": 58}
